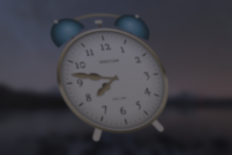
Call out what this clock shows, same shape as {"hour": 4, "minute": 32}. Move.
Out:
{"hour": 7, "minute": 47}
